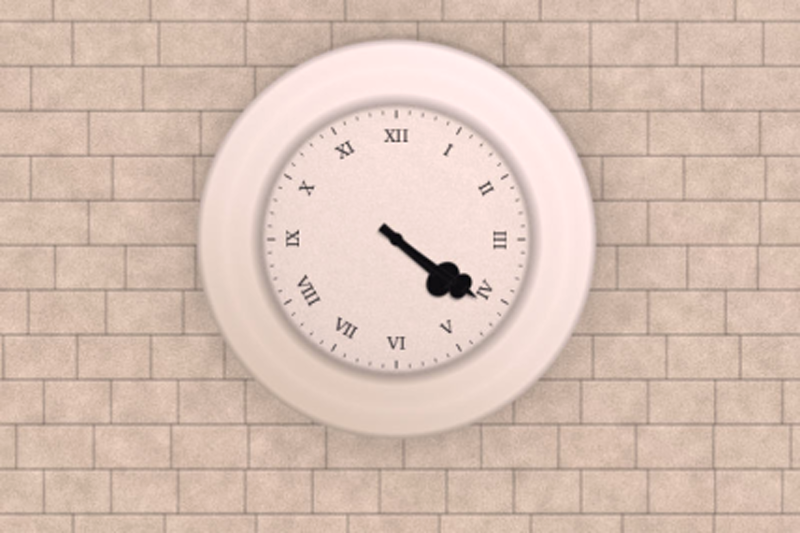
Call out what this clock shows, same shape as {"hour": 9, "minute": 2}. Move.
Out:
{"hour": 4, "minute": 21}
